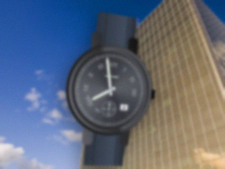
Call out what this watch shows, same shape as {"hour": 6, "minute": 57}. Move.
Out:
{"hour": 7, "minute": 58}
